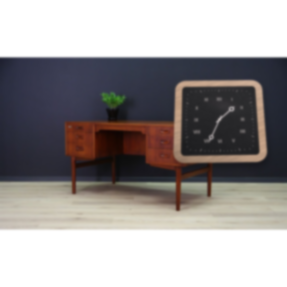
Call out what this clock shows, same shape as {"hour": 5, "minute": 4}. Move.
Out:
{"hour": 1, "minute": 34}
